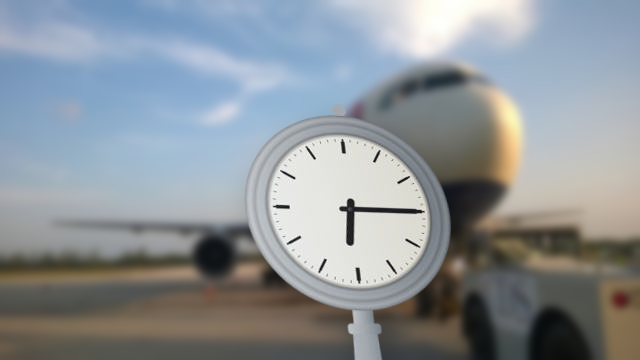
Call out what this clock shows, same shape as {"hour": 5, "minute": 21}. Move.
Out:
{"hour": 6, "minute": 15}
